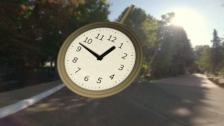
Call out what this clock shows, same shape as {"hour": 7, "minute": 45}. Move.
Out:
{"hour": 12, "minute": 47}
